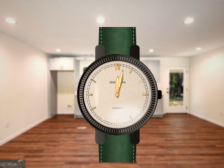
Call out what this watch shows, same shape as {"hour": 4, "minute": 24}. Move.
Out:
{"hour": 12, "minute": 2}
